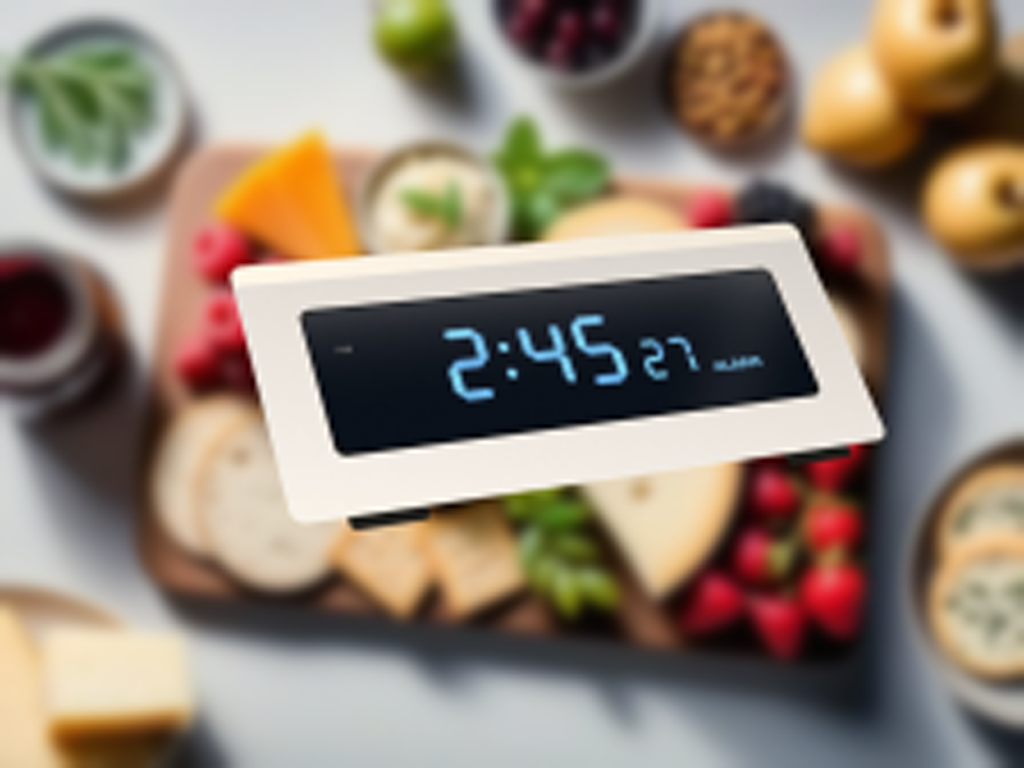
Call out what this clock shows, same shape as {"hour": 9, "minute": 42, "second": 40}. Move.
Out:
{"hour": 2, "minute": 45, "second": 27}
